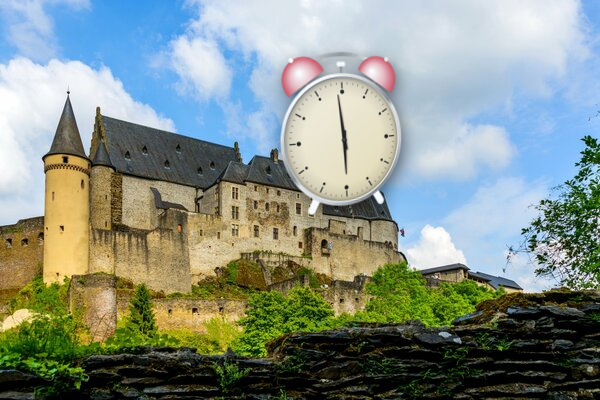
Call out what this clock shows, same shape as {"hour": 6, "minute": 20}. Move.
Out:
{"hour": 5, "minute": 59}
